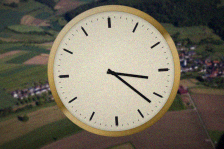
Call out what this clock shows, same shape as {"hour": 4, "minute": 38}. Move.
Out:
{"hour": 3, "minute": 22}
